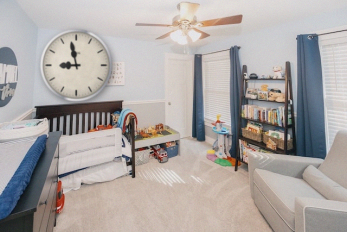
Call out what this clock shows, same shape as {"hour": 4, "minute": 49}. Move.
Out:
{"hour": 8, "minute": 58}
